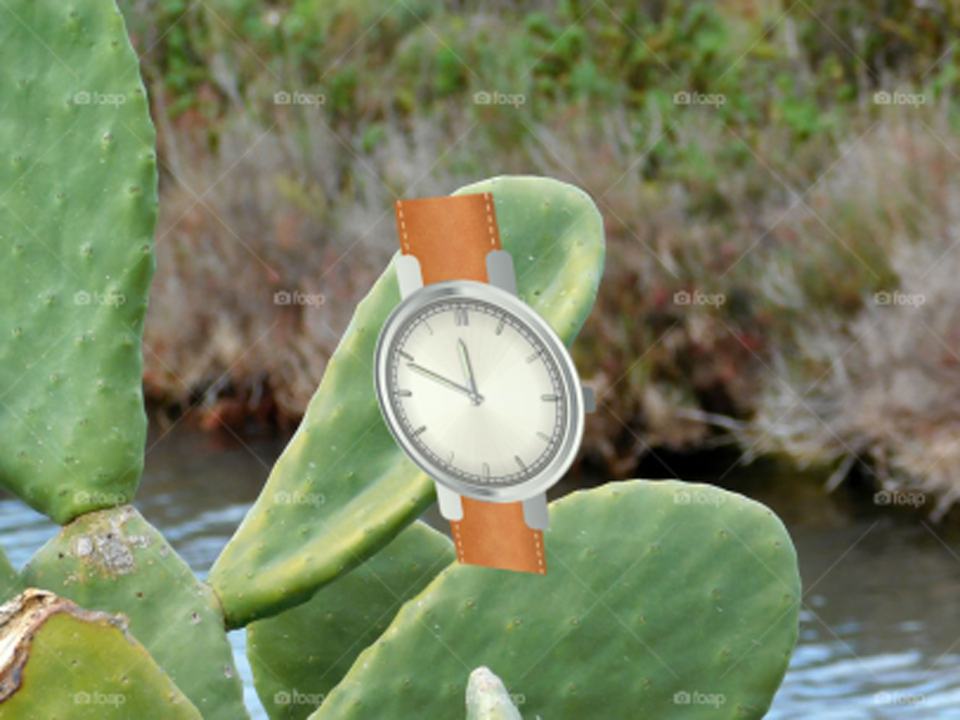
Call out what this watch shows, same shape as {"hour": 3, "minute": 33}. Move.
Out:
{"hour": 11, "minute": 49}
